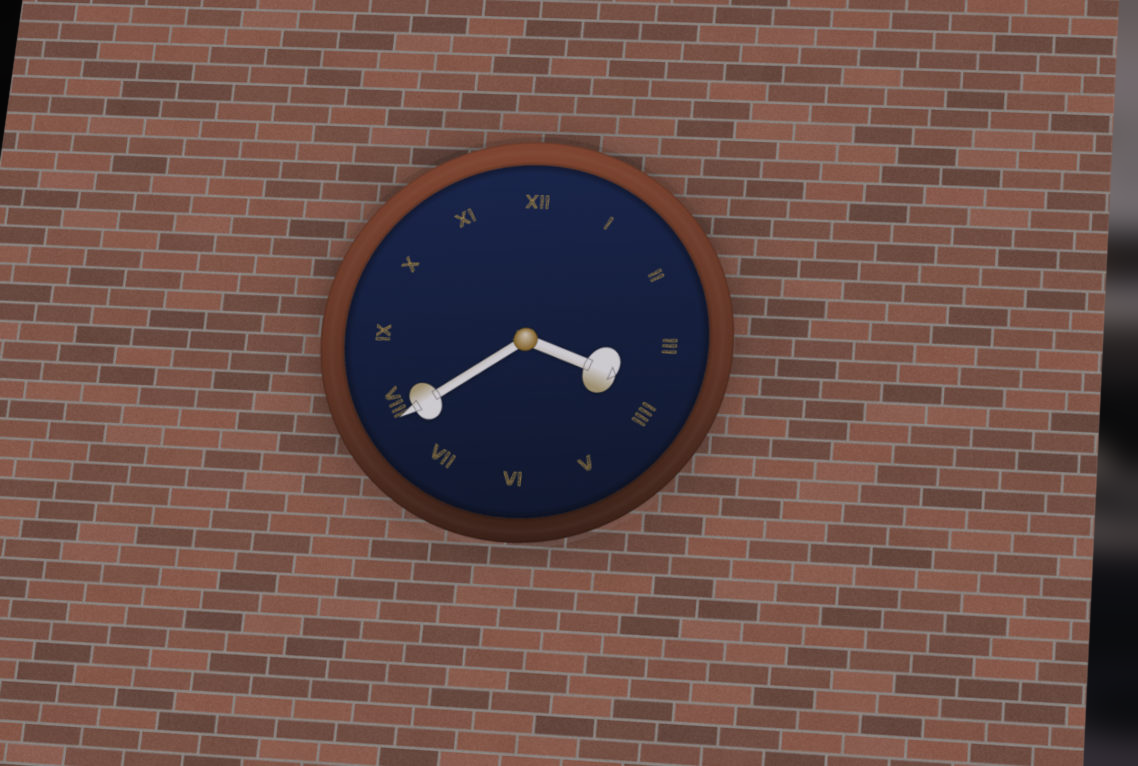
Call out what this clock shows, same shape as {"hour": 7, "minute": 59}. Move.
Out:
{"hour": 3, "minute": 39}
